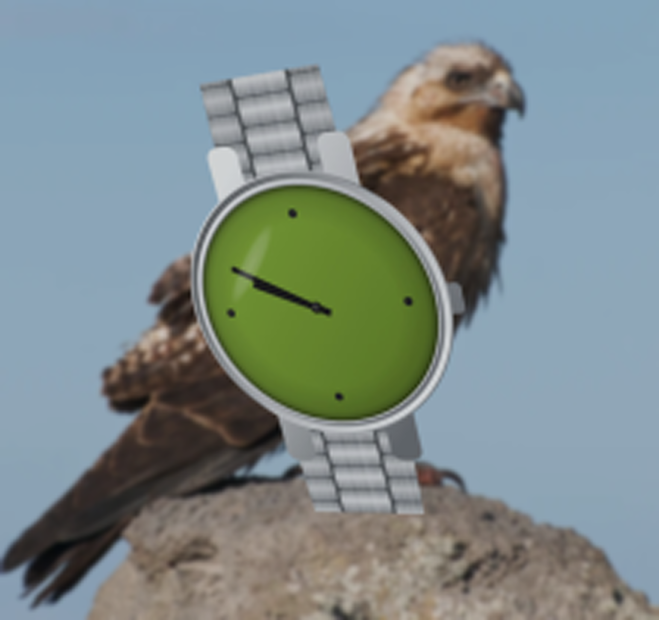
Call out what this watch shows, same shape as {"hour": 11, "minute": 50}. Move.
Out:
{"hour": 9, "minute": 50}
